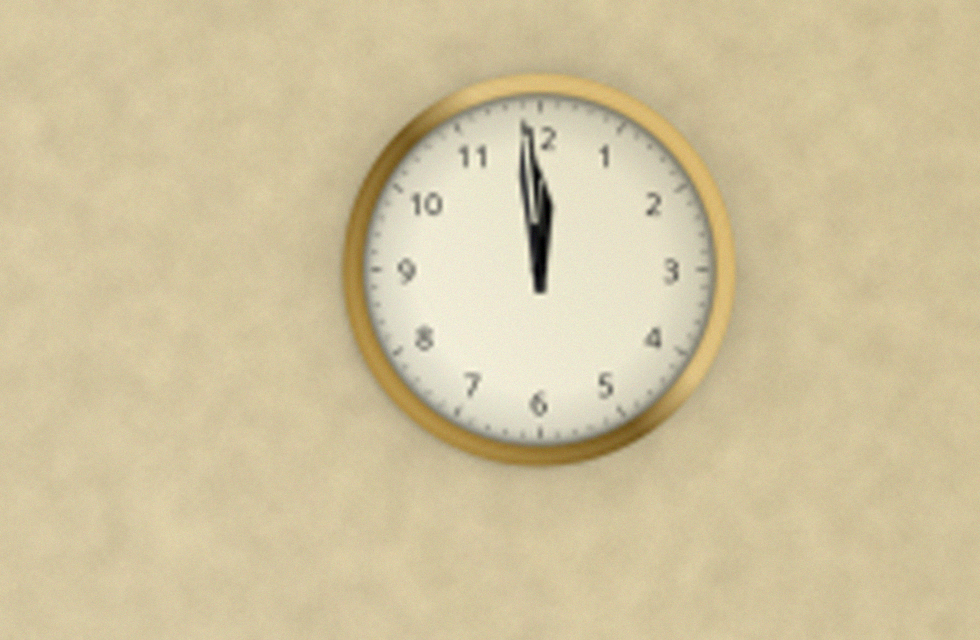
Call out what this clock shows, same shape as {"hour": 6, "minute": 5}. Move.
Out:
{"hour": 11, "minute": 59}
